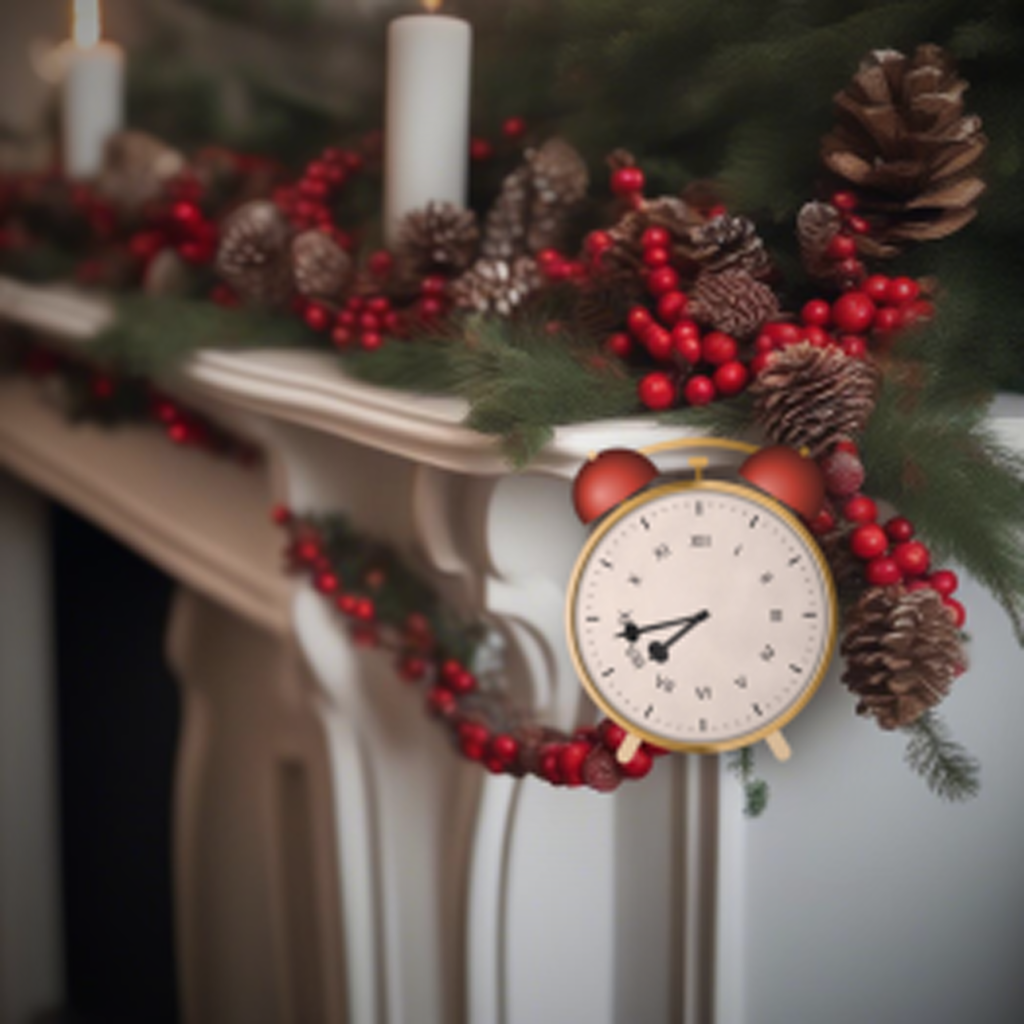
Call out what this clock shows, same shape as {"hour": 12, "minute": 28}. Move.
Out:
{"hour": 7, "minute": 43}
